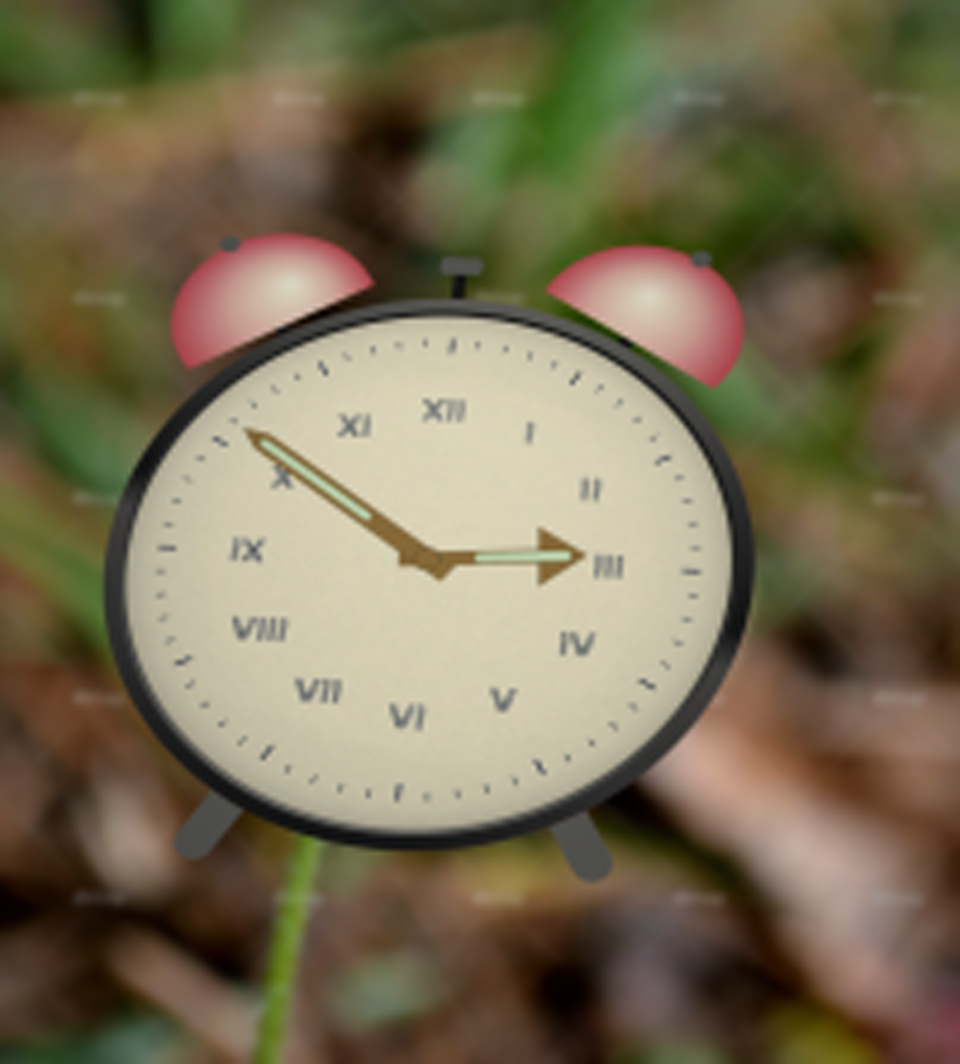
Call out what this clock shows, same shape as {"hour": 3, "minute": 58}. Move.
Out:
{"hour": 2, "minute": 51}
